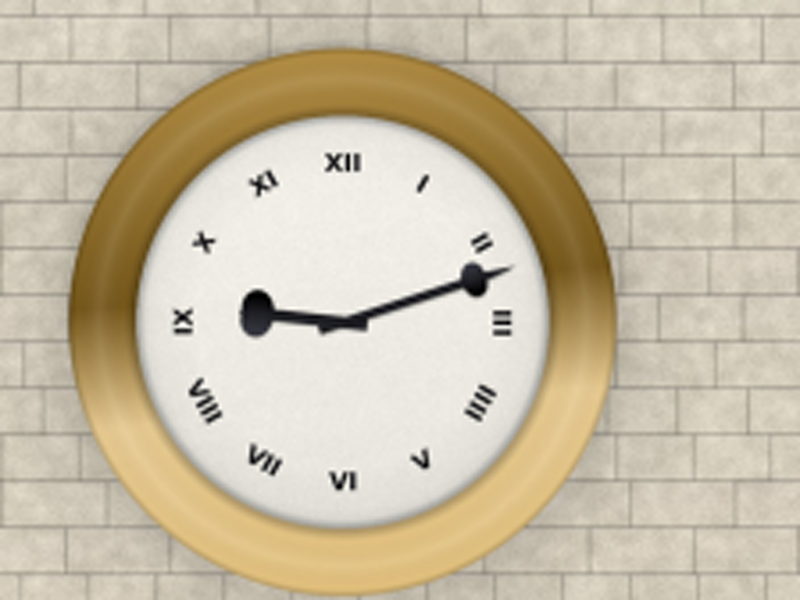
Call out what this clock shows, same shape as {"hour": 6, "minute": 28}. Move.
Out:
{"hour": 9, "minute": 12}
